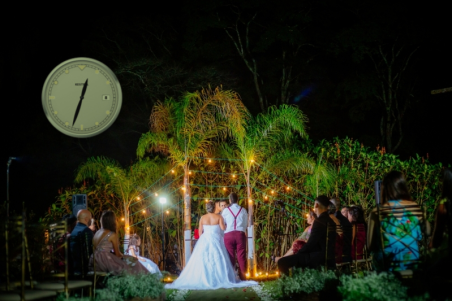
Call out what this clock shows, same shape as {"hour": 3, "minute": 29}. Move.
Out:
{"hour": 12, "minute": 33}
